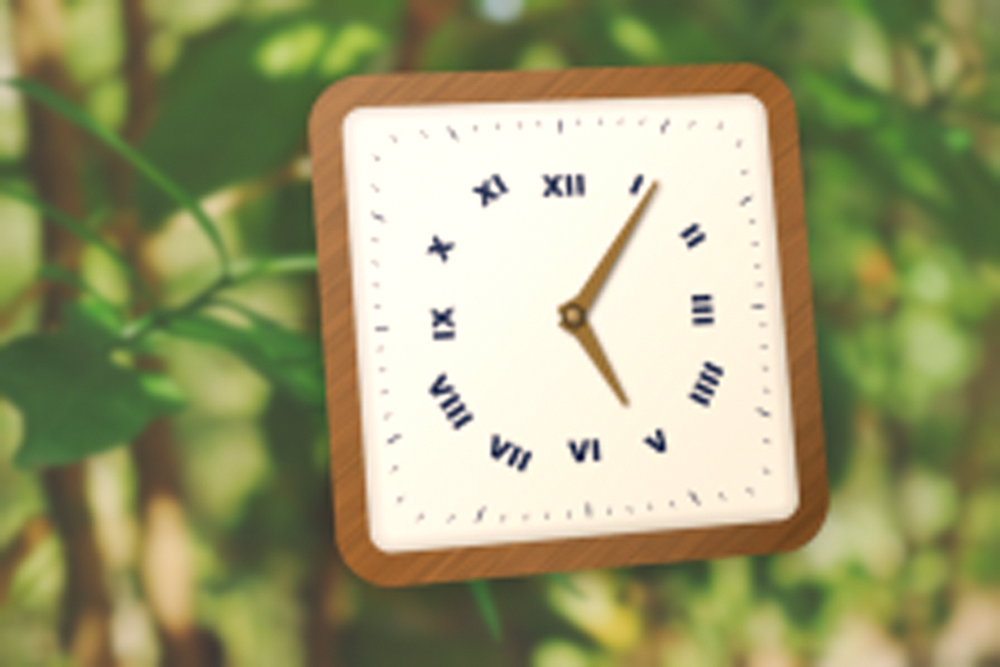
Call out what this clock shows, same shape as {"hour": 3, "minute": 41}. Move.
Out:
{"hour": 5, "minute": 6}
